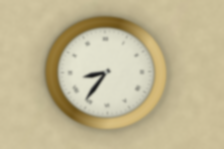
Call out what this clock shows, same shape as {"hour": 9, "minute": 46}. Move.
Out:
{"hour": 8, "minute": 36}
